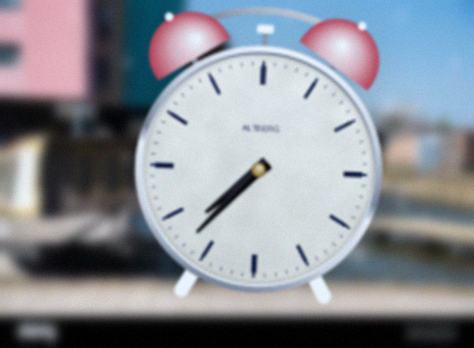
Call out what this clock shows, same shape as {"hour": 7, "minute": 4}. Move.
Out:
{"hour": 7, "minute": 37}
